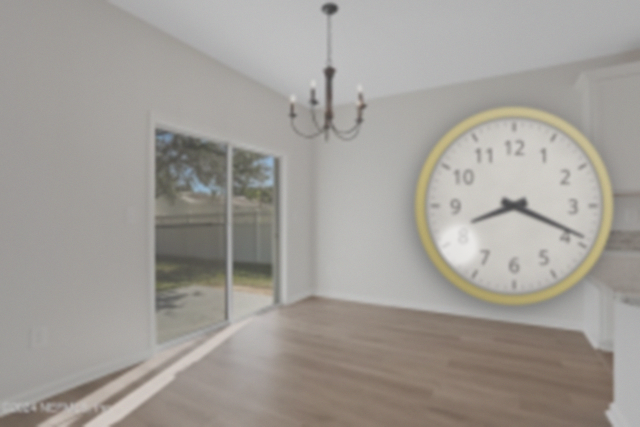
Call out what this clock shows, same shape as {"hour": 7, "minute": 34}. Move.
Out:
{"hour": 8, "minute": 19}
